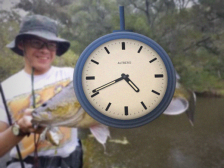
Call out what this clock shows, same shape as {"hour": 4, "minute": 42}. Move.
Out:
{"hour": 4, "minute": 41}
